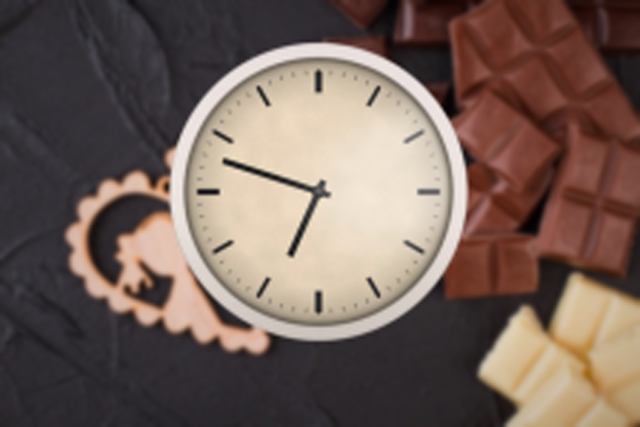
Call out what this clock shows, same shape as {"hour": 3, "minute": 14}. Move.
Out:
{"hour": 6, "minute": 48}
